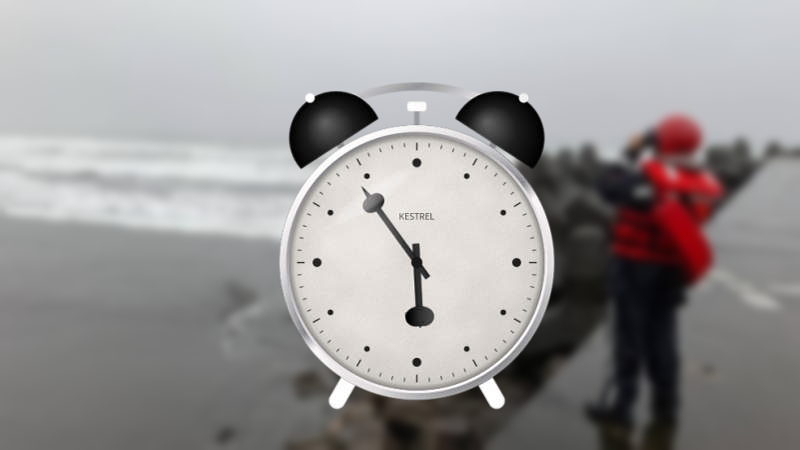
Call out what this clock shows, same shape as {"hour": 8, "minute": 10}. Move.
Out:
{"hour": 5, "minute": 54}
